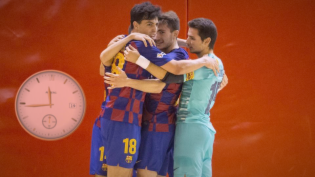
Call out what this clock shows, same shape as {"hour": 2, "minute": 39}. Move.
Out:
{"hour": 11, "minute": 44}
